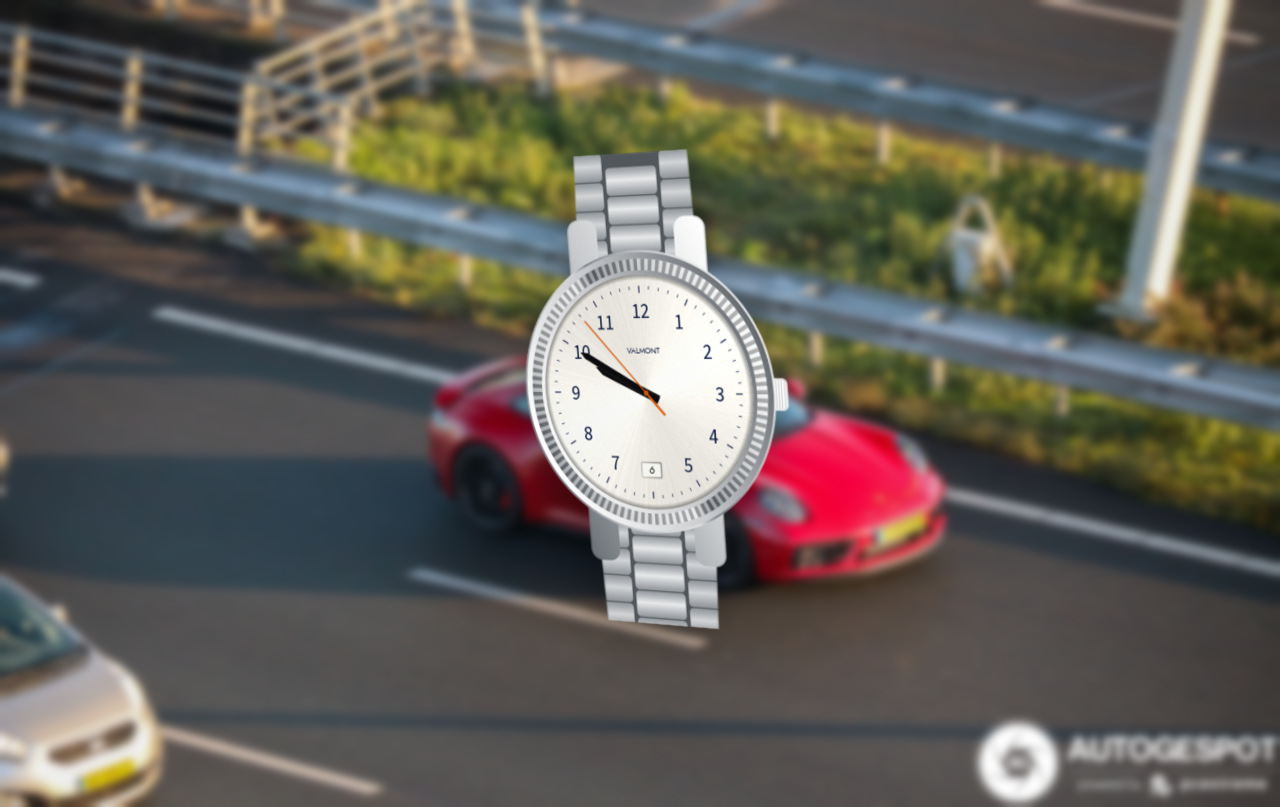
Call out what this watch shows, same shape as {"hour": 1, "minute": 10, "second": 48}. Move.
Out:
{"hour": 9, "minute": 49, "second": 53}
